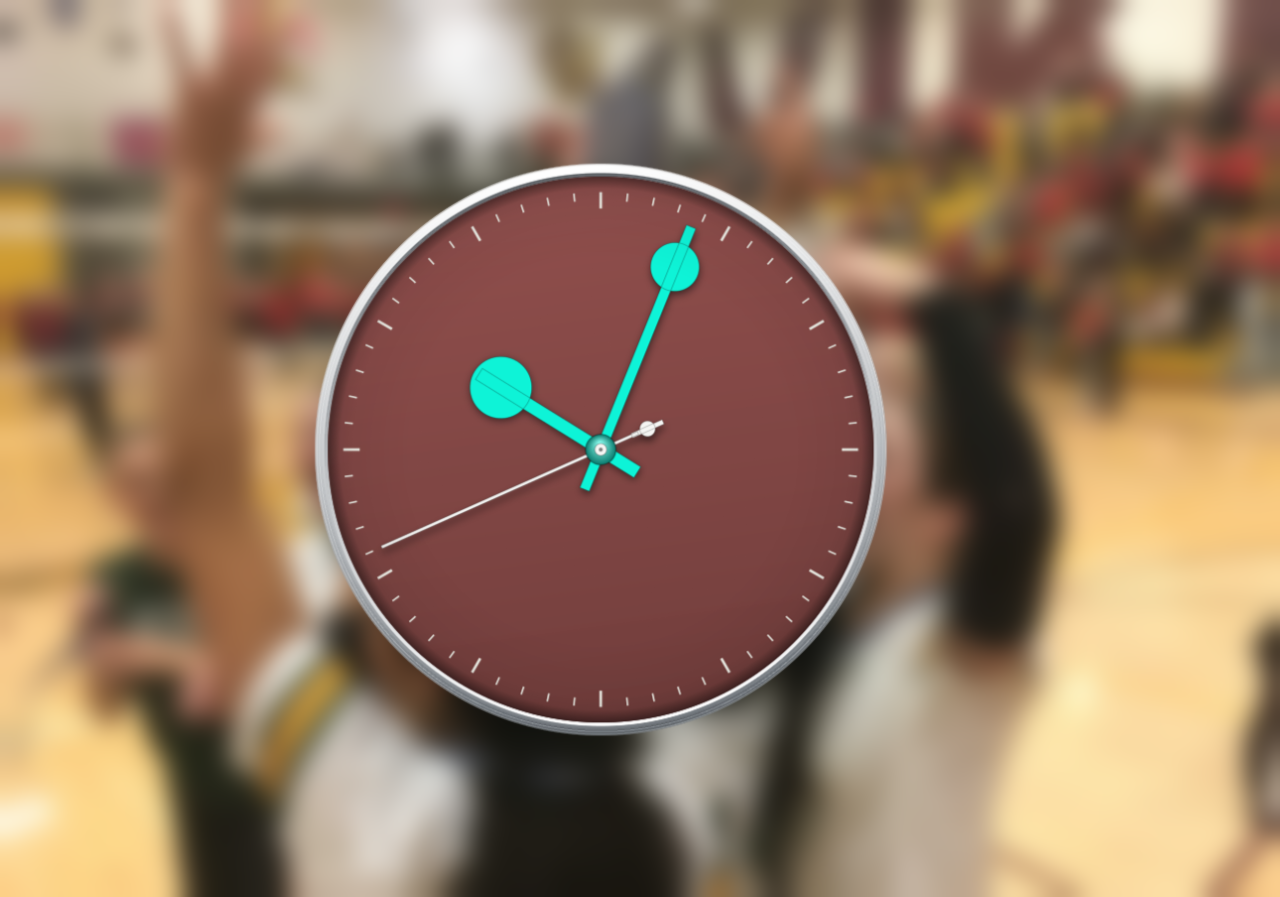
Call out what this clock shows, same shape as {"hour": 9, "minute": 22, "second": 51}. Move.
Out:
{"hour": 10, "minute": 3, "second": 41}
